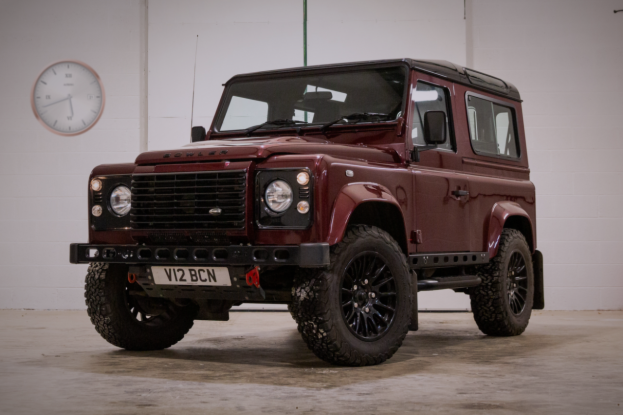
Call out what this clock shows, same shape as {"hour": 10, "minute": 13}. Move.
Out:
{"hour": 5, "minute": 42}
